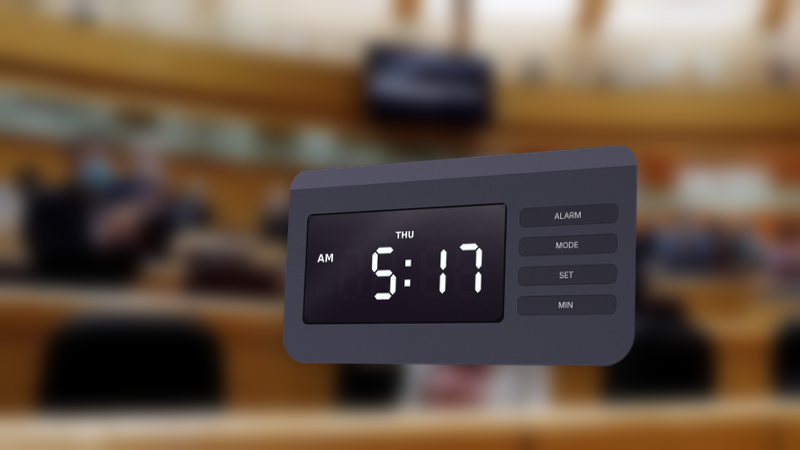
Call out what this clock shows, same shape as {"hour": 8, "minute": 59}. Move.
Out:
{"hour": 5, "minute": 17}
